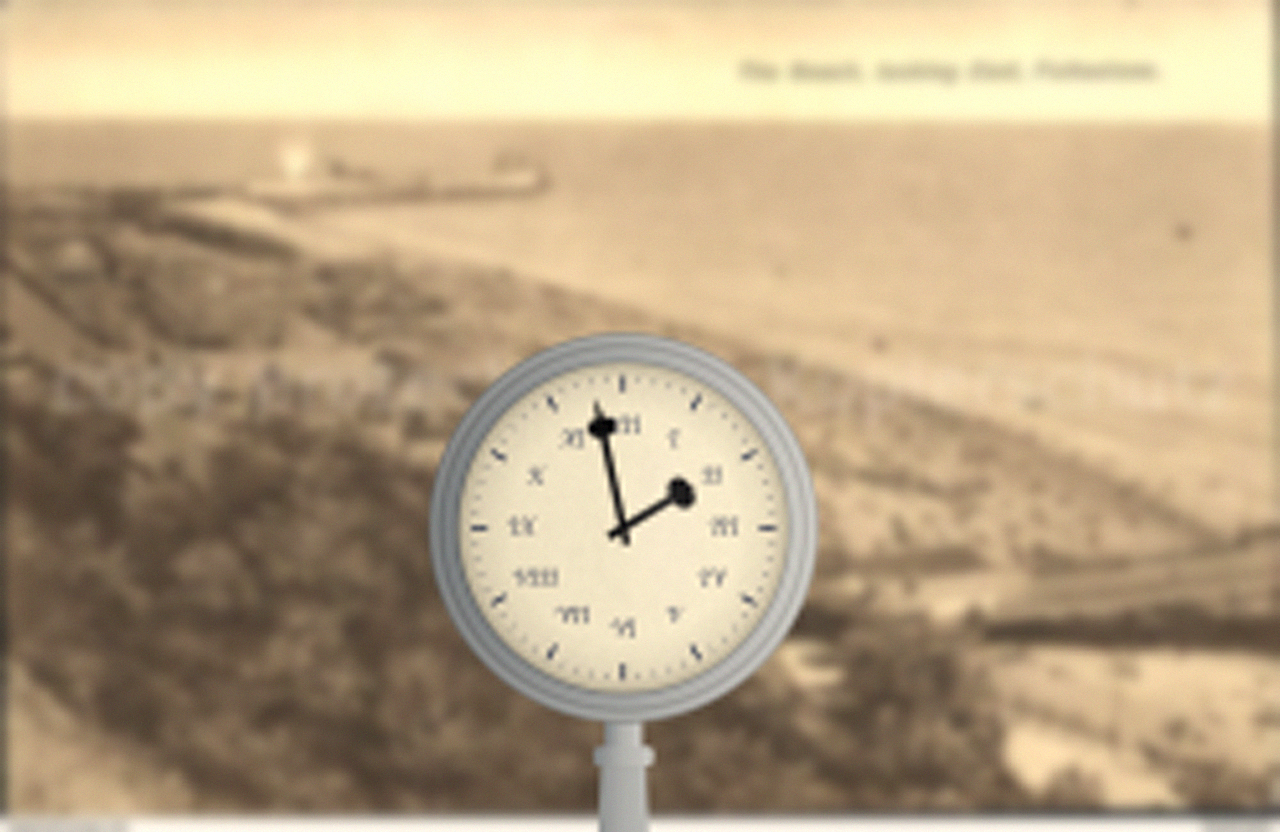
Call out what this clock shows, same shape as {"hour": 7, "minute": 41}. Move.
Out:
{"hour": 1, "minute": 58}
